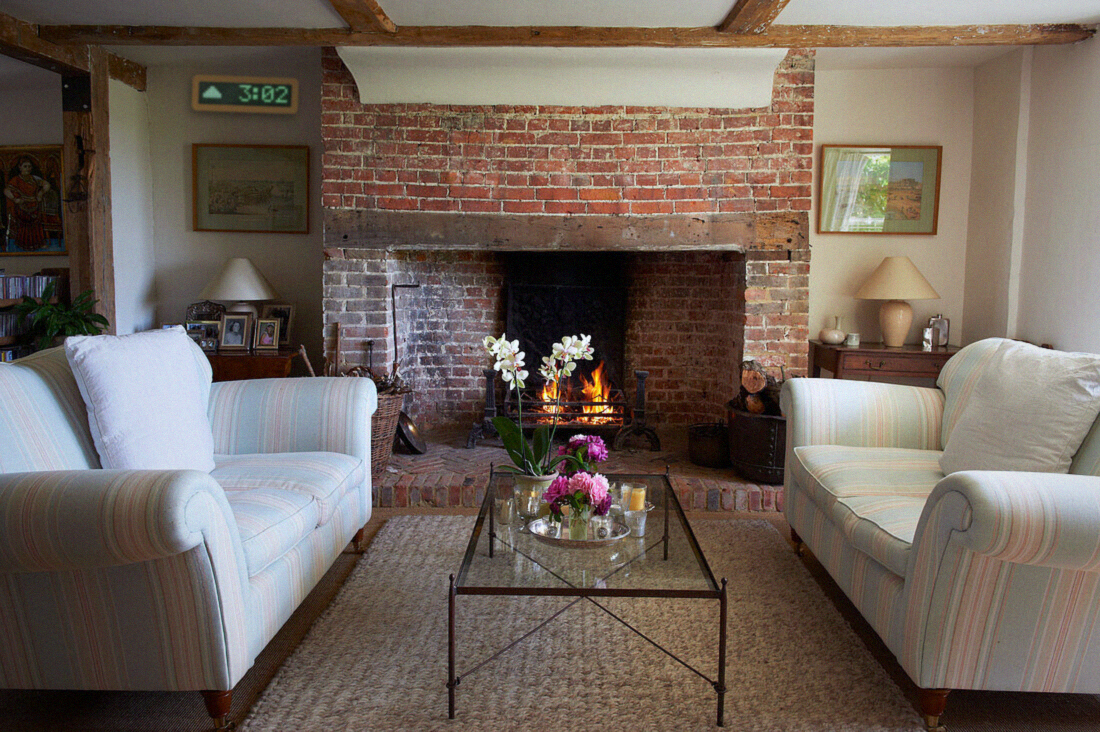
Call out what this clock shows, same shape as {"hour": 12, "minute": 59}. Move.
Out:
{"hour": 3, "minute": 2}
